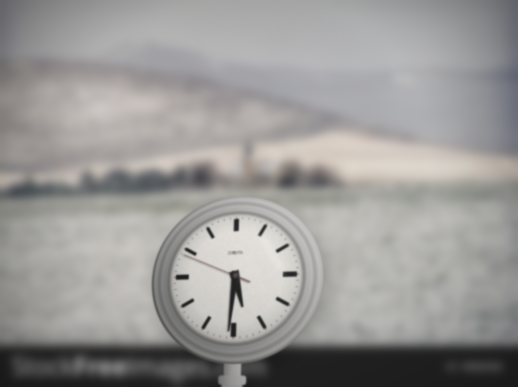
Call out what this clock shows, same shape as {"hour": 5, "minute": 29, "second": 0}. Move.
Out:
{"hour": 5, "minute": 30, "second": 49}
